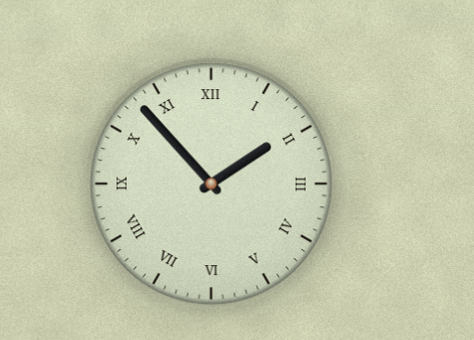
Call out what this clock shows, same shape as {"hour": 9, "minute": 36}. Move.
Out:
{"hour": 1, "minute": 53}
